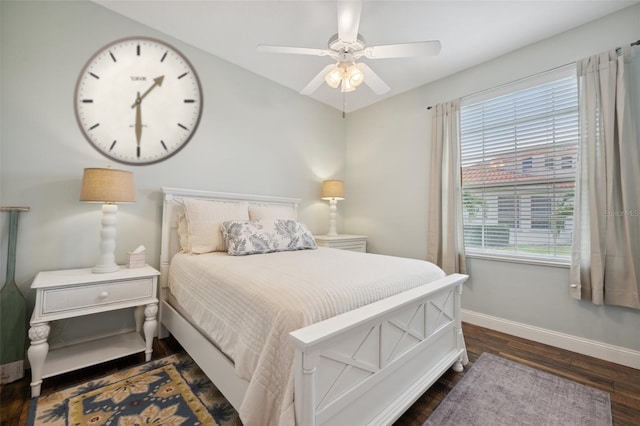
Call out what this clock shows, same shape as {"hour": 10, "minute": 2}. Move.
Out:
{"hour": 1, "minute": 30}
